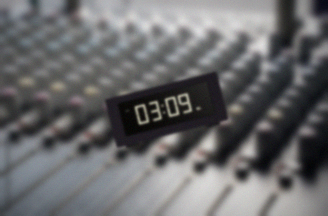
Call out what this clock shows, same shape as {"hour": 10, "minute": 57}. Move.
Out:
{"hour": 3, "minute": 9}
